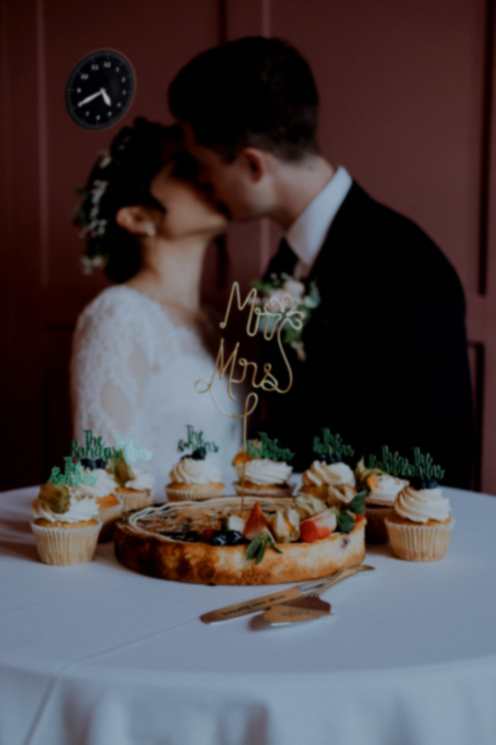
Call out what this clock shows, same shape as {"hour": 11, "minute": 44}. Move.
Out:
{"hour": 4, "minute": 40}
